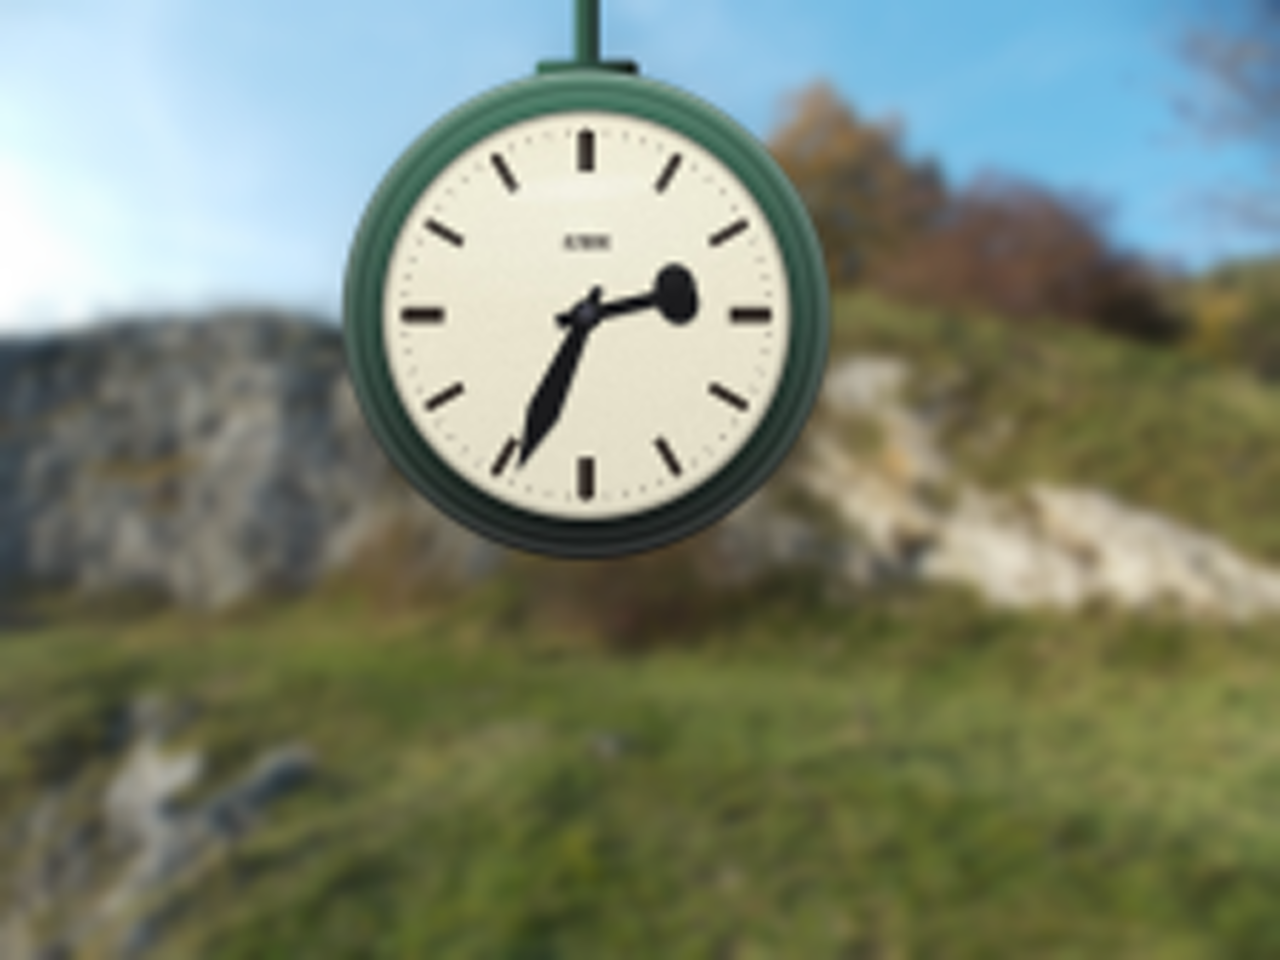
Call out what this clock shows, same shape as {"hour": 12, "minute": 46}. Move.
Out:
{"hour": 2, "minute": 34}
